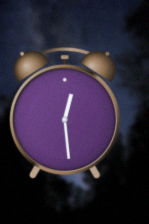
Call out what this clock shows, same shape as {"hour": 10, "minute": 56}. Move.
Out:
{"hour": 12, "minute": 29}
